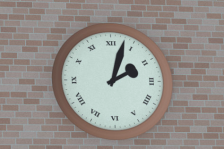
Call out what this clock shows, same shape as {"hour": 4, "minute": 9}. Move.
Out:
{"hour": 2, "minute": 3}
